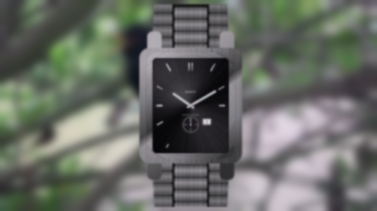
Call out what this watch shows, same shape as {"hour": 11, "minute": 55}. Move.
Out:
{"hour": 10, "minute": 10}
